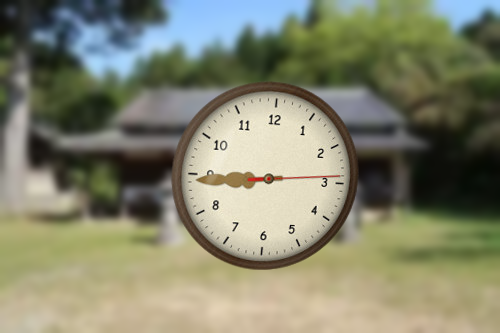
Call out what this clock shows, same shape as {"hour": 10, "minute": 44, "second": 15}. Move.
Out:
{"hour": 8, "minute": 44, "second": 14}
